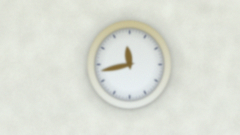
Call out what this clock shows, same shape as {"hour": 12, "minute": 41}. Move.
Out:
{"hour": 11, "minute": 43}
